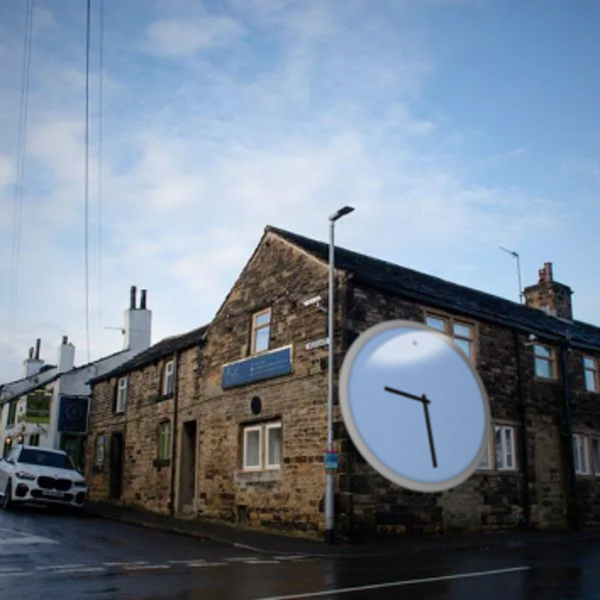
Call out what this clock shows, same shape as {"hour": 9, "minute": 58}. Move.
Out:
{"hour": 9, "minute": 30}
